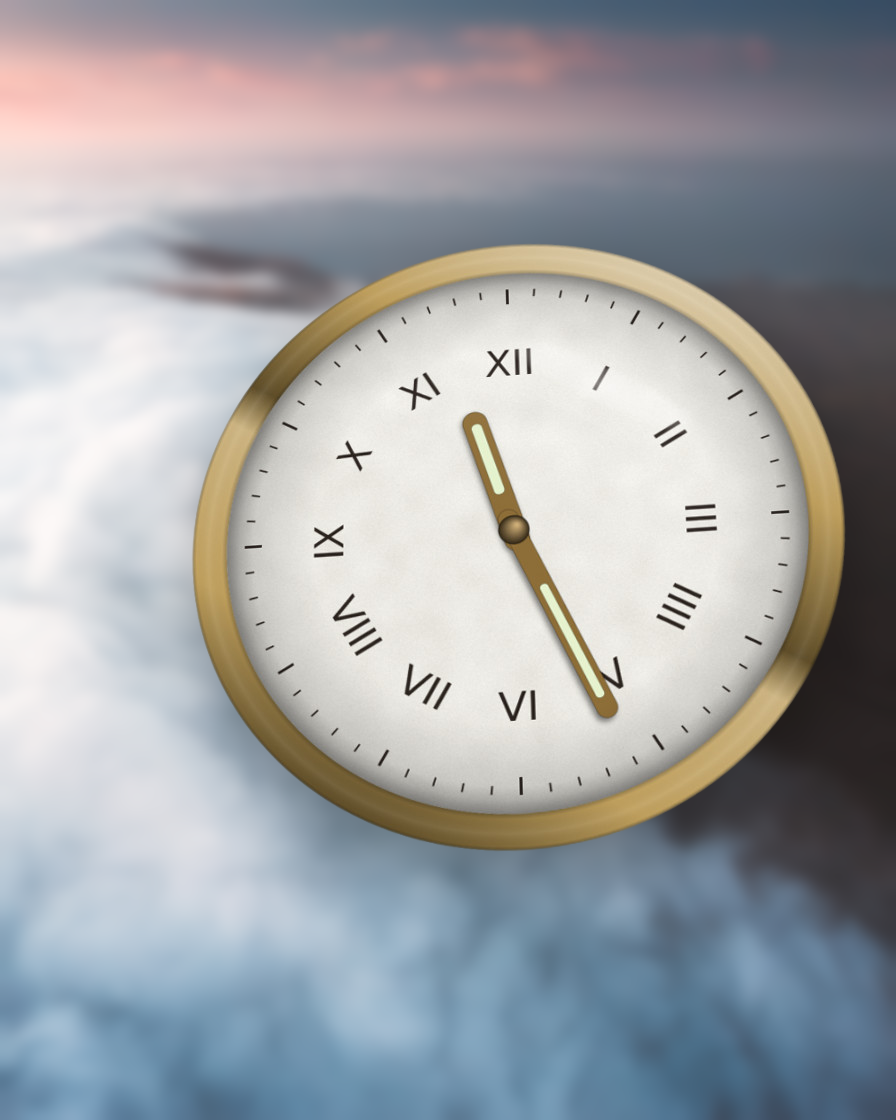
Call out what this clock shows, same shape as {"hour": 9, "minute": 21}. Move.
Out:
{"hour": 11, "minute": 26}
